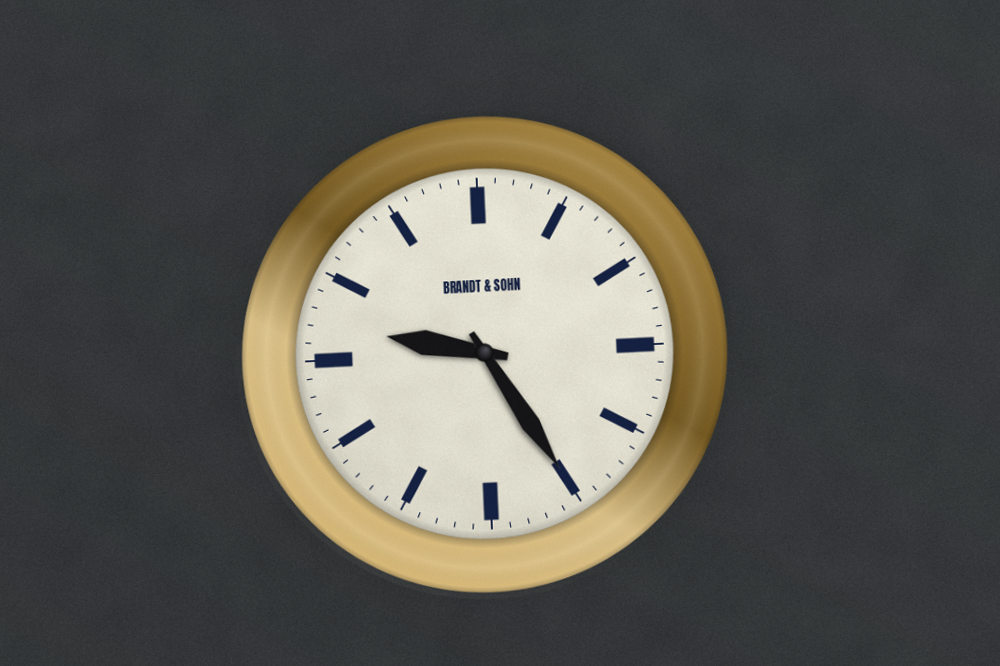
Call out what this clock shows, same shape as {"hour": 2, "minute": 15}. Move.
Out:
{"hour": 9, "minute": 25}
